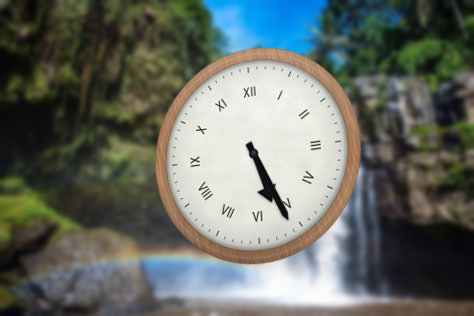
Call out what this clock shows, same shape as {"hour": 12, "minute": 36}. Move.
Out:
{"hour": 5, "minute": 26}
